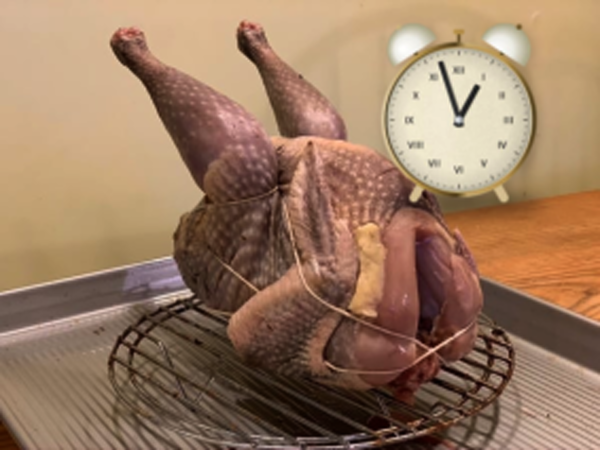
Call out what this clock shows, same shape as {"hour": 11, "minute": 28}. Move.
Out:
{"hour": 12, "minute": 57}
